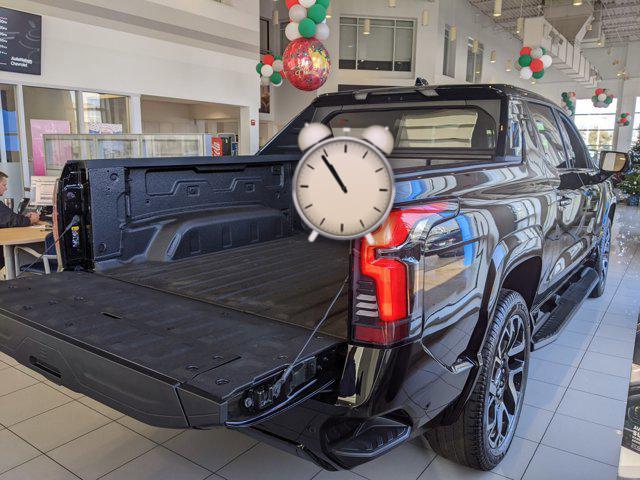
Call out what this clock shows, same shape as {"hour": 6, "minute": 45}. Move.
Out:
{"hour": 10, "minute": 54}
